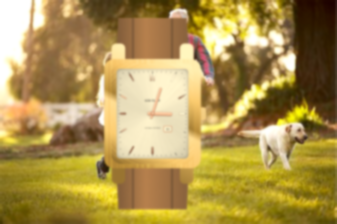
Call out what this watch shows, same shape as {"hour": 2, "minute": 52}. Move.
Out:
{"hour": 3, "minute": 3}
